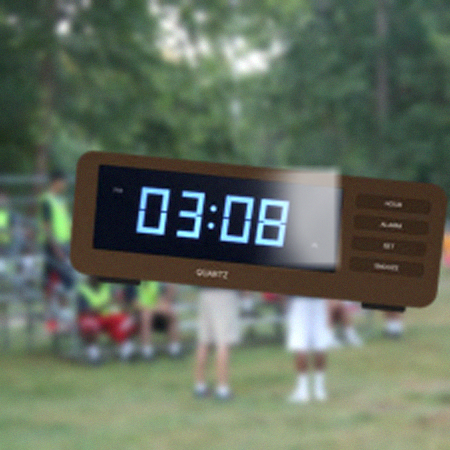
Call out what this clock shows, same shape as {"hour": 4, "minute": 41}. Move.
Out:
{"hour": 3, "minute": 8}
